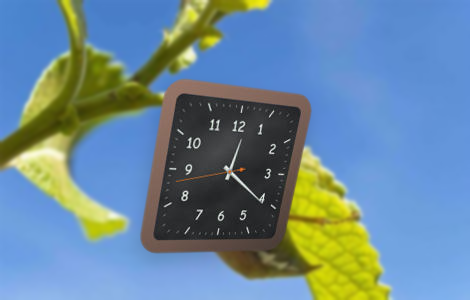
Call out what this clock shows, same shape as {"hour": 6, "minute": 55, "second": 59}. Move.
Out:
{"hour": 12, "minute": 20, "second": 43}
